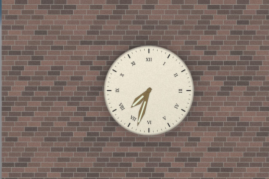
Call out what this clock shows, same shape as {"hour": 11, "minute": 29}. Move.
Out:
{"hour": 7, "minute": 33}
